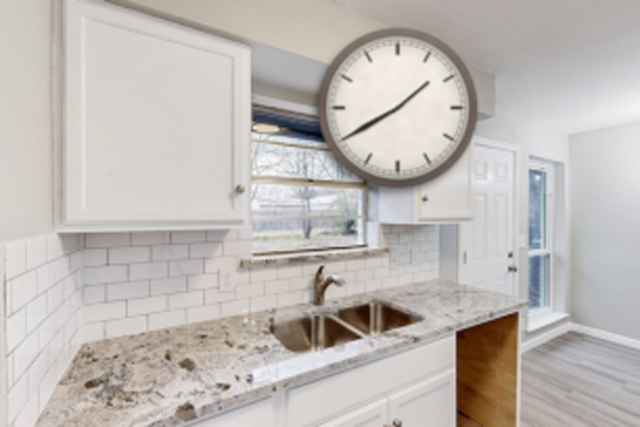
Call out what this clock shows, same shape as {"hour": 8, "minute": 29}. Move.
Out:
{"hour": 1, "minute": 40}
